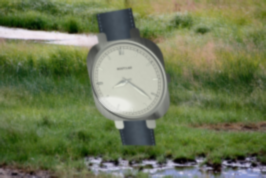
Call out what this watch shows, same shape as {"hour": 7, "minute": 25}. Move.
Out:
{"hour": 8, "minute": 22}
